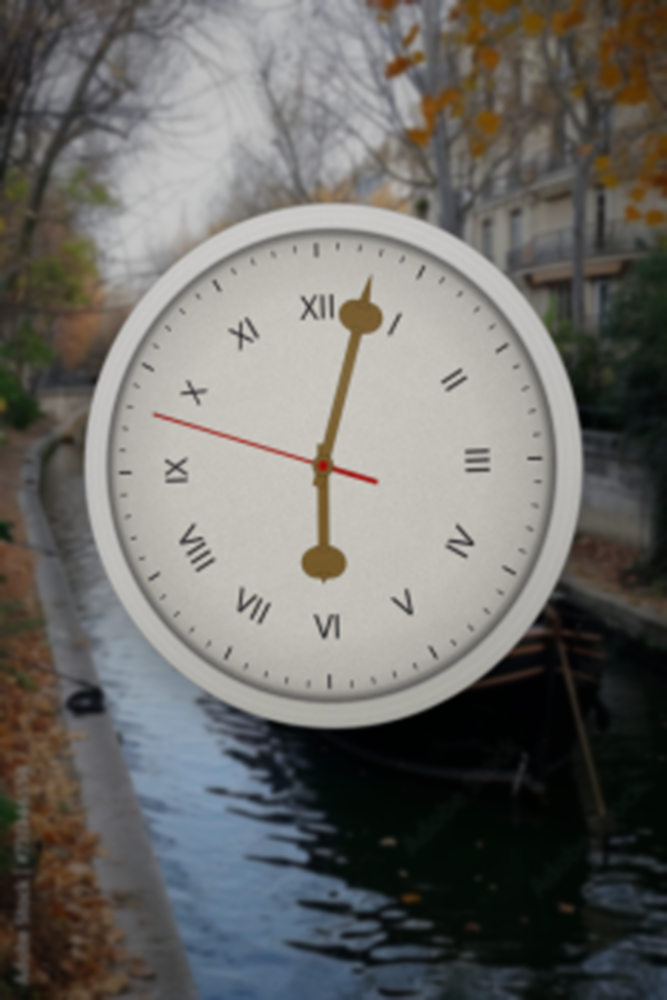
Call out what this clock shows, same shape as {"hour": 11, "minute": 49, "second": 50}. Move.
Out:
{"hour": 6, "minute": 2, "second": 48}
